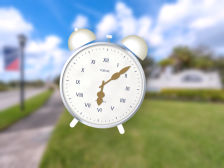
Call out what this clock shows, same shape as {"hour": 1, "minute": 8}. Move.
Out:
{"hour": 6, "minute": 8}
